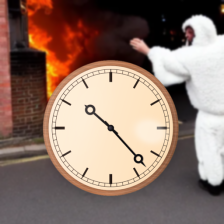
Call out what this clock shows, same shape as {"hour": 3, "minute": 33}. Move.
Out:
{"hour": 10, "minute": 23}
